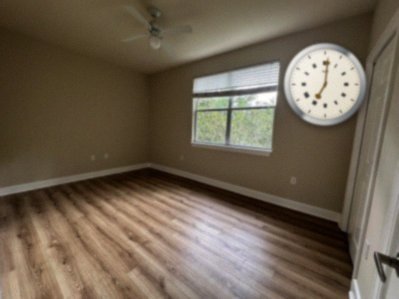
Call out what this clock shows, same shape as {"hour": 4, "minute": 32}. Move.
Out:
{"hour": 7, "minute": 1}
